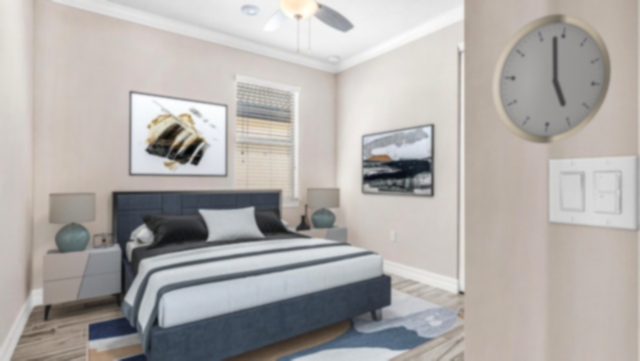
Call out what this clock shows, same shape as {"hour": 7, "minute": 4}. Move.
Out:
{"hour": 4, "minute": 58}
